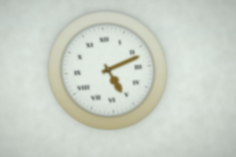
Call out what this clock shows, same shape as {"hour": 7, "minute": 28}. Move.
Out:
{"hour": 5, "minute": 12}
